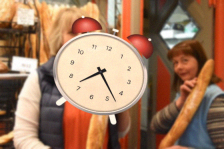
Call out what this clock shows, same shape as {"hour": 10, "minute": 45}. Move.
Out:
{"hour": 7, "minute": 23}
